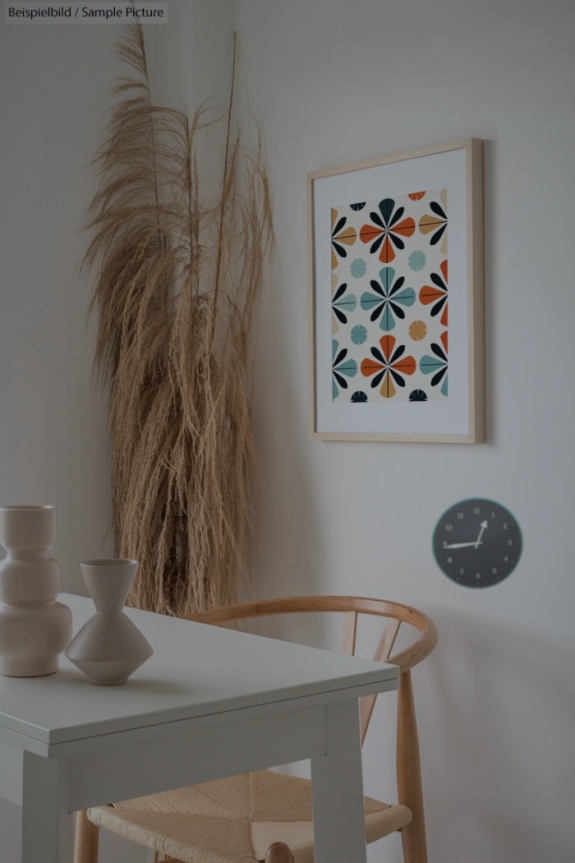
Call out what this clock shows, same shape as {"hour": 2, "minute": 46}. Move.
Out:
{"hour": 12, "minute": 44}
